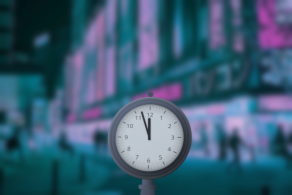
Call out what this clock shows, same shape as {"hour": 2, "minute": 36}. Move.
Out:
{"hour": 11, "minute": 57}
